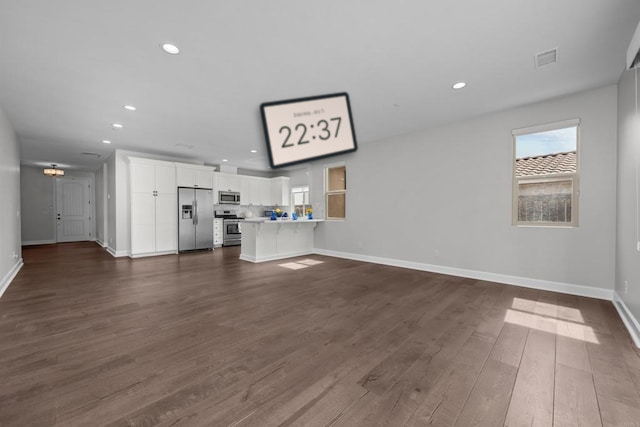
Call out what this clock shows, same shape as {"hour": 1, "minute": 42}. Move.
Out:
{"hour": 22, "minute": 37}
